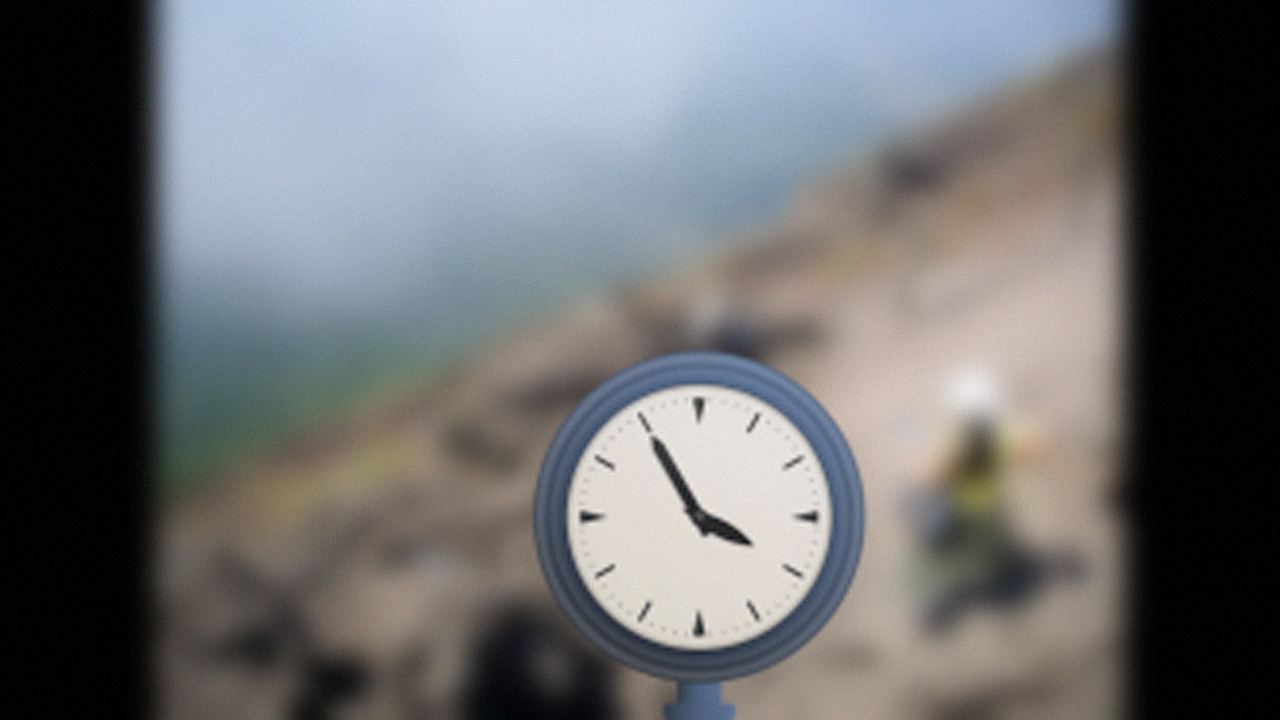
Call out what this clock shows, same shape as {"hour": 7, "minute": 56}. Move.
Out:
{"hour": 3, "minute": 55}
